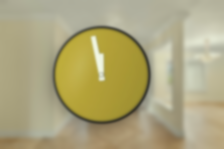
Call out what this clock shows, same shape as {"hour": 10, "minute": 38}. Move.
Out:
{"hour": 11, "minute": 58}
